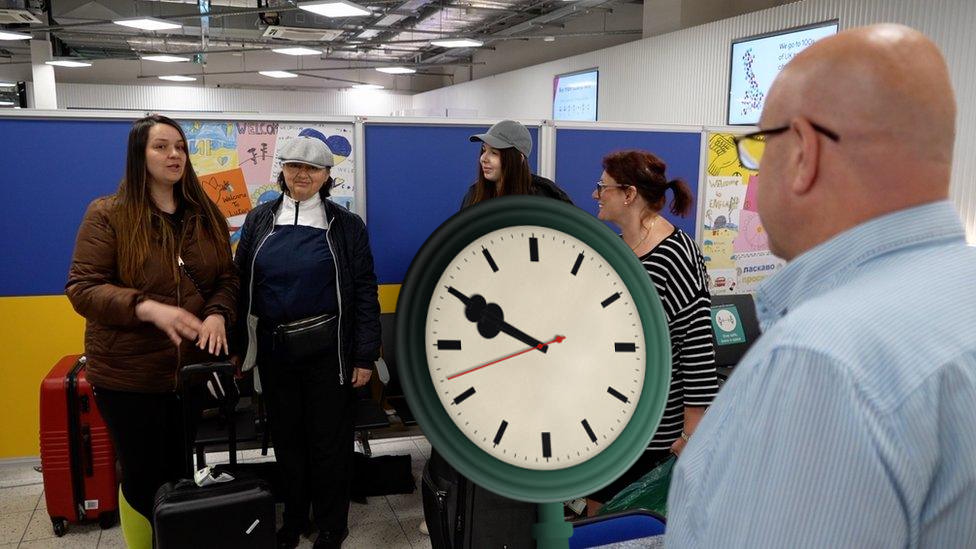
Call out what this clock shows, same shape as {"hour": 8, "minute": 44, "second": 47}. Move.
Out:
{"hour": 9, "minute": 49, "second": 42}
